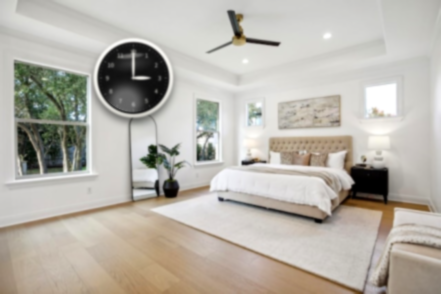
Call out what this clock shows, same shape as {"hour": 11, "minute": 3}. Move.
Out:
{"hour": 3, "minute": 0}
